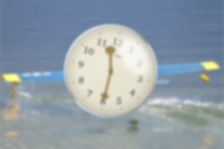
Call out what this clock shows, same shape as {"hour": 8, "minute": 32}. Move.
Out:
{"hour": 11, "minute": 30}
